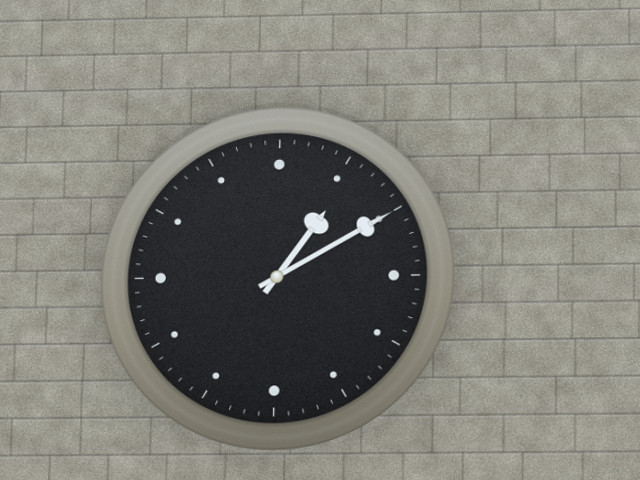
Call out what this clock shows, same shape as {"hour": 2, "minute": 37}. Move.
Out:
{"hour": 1, "minute": 10}
